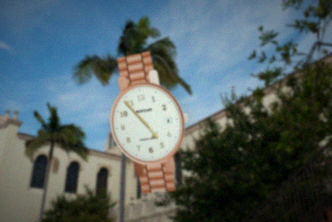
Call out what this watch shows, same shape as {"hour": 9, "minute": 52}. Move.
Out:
{"hour": 4, "minute": 54}
